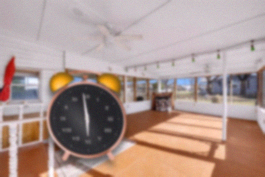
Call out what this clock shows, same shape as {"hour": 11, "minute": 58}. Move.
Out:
{"hour": 5, "minute": 59}
